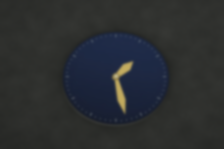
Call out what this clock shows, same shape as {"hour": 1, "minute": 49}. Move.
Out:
{"hour": 1, "minute": 28}
